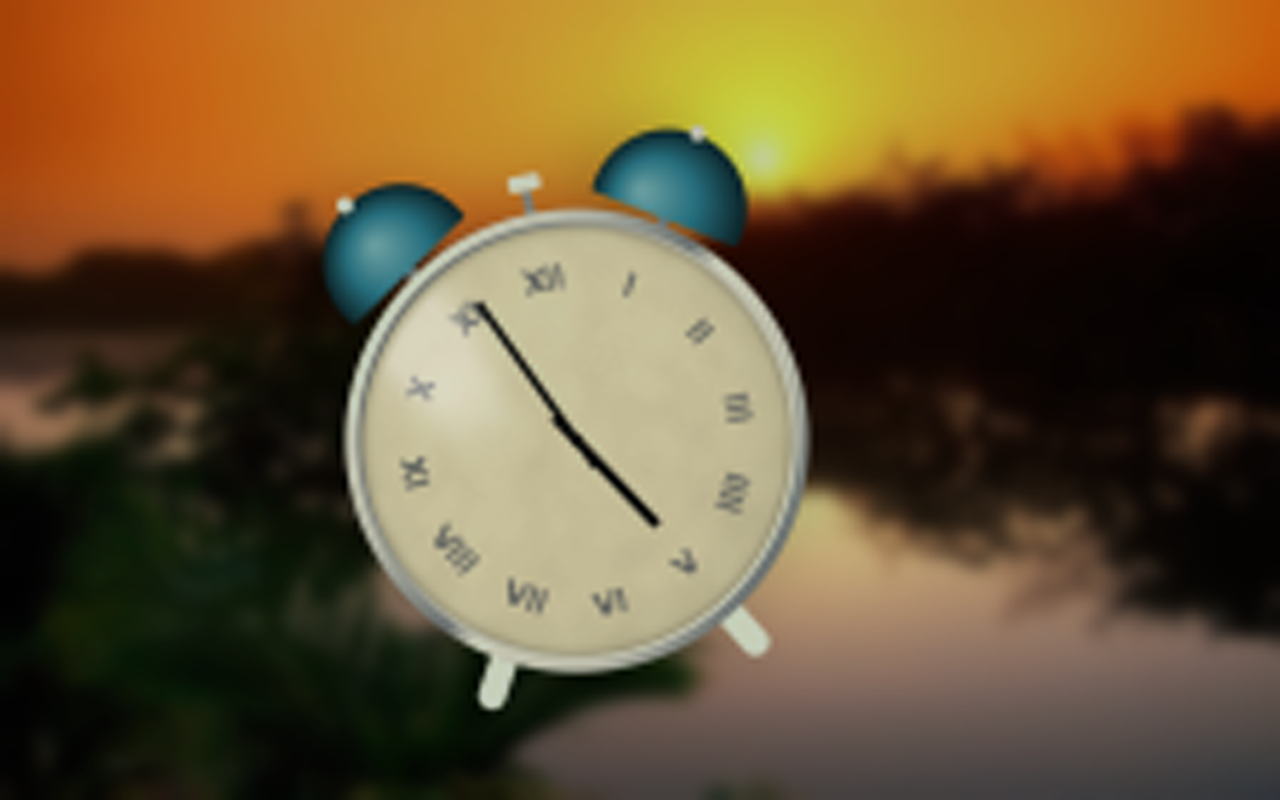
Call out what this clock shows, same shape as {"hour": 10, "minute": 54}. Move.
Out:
{"hour": 4, "minute": 56}
